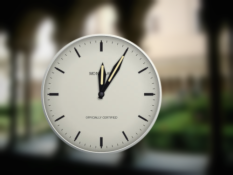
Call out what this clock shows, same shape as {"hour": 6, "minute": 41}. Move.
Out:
{"hour": 12, "minute": 5}
